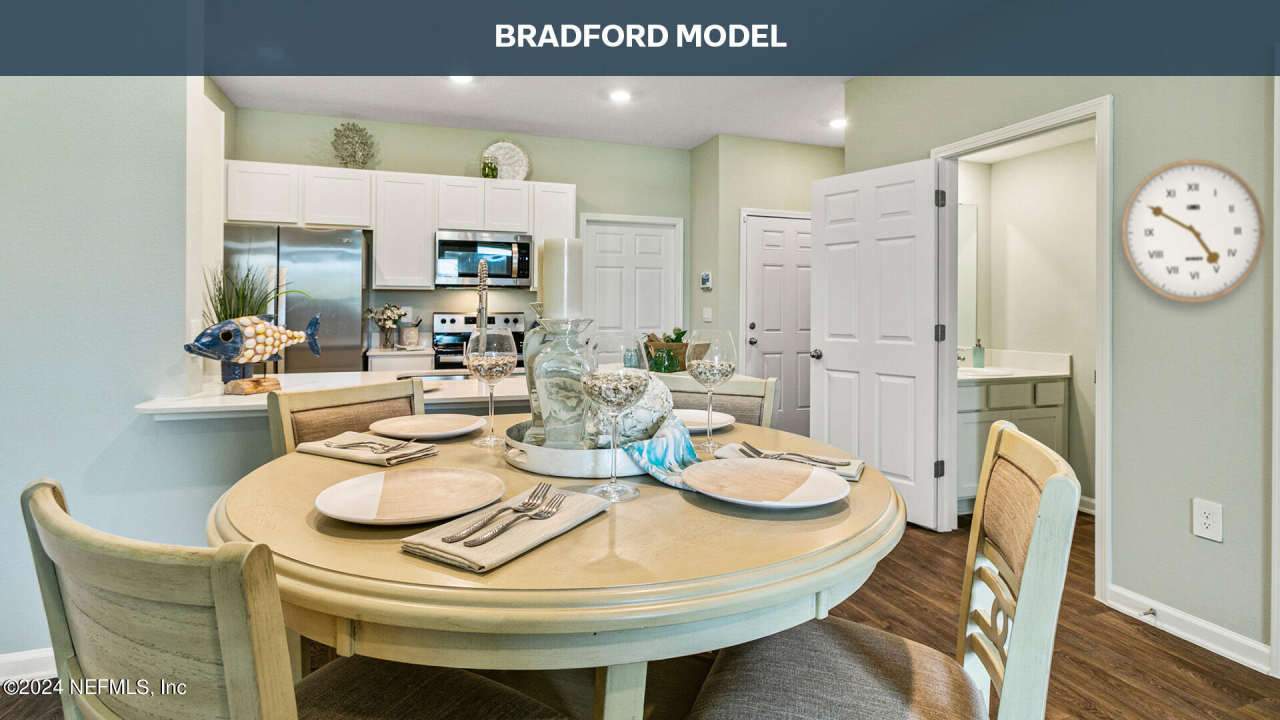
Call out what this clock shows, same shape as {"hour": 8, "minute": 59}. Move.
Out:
{"hour": 4, "minute": 50}
